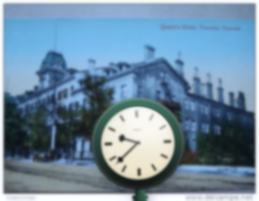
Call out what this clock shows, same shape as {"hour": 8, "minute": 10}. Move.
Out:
{"hour": 9, "minute": 38}
